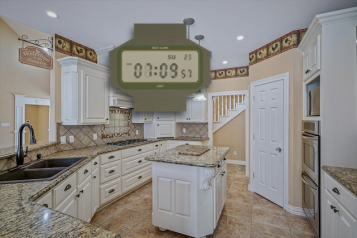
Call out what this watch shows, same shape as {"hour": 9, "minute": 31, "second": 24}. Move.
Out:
{"hour": 7, "minute": 9, "second": 57}
